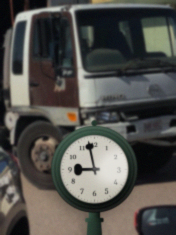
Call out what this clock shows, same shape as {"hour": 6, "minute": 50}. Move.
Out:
{"hour": 8, "minute": 58}
